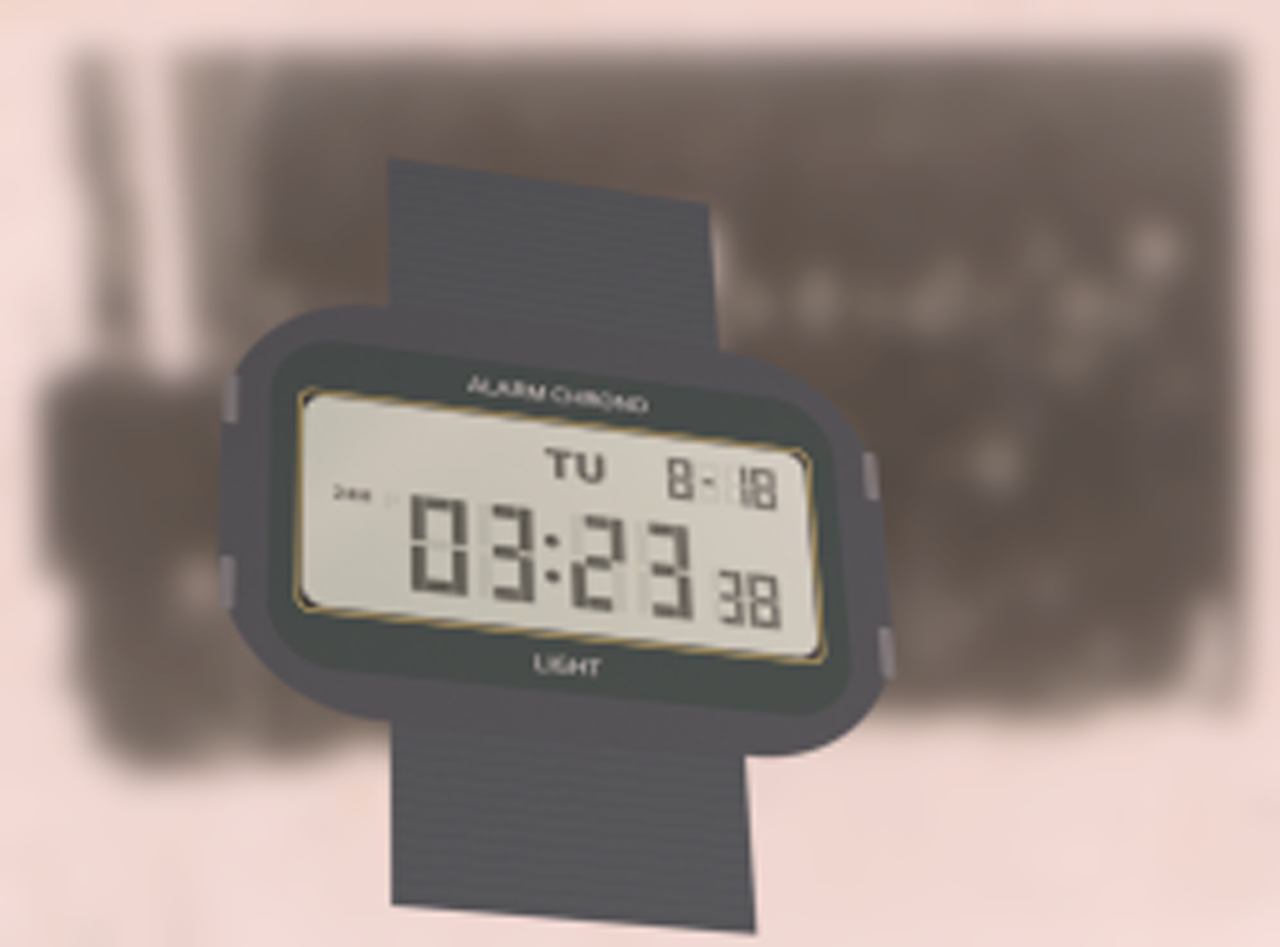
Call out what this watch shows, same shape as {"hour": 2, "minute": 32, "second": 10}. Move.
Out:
{"hour": 3, "minute": 23, "second": 38}
